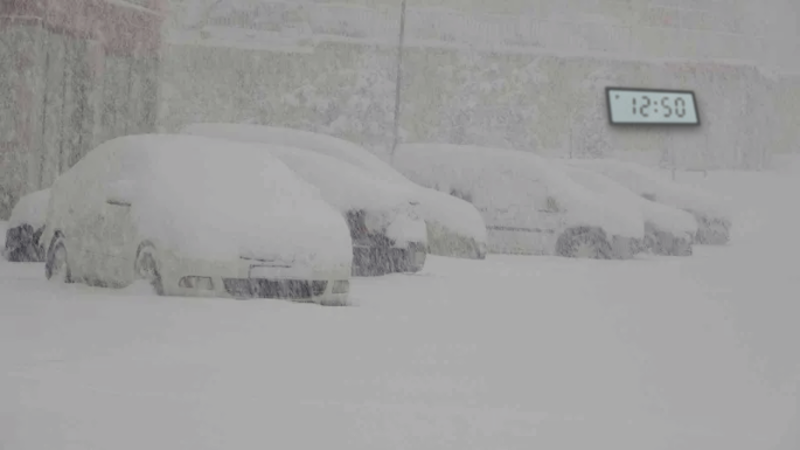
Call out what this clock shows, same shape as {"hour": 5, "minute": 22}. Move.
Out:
{"hour": 12, "minute": 50}
